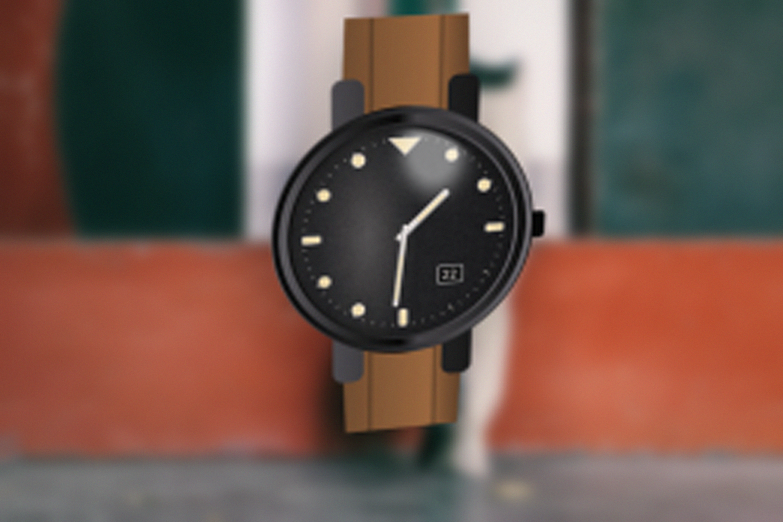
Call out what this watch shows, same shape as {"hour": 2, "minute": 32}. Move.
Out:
{"hour": 1, "minute": 31}
